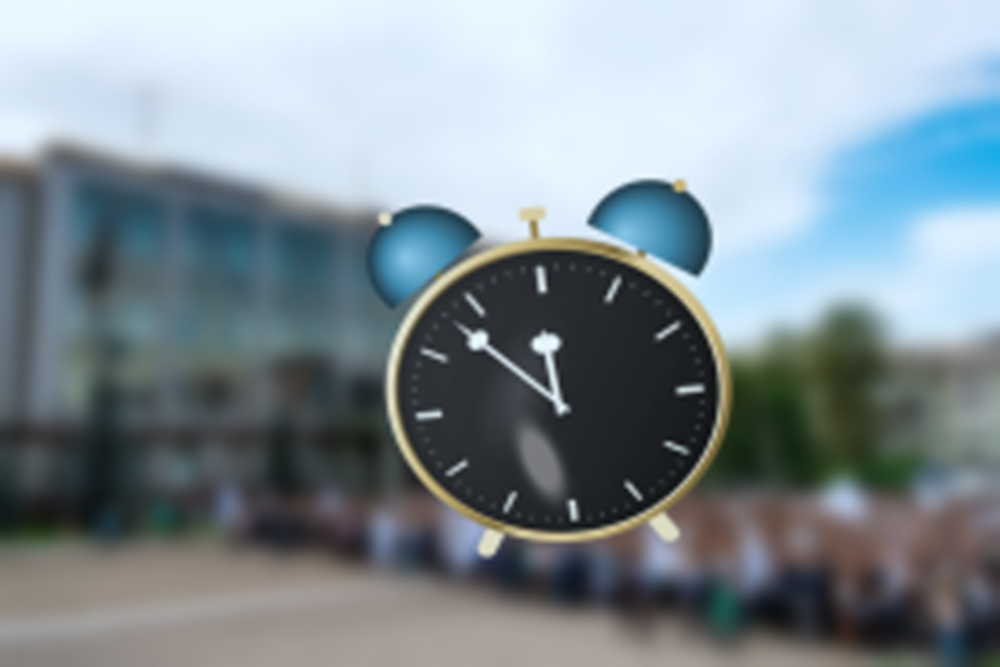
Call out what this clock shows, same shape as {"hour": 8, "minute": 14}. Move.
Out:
{"hour": 11, "minute": 53}
